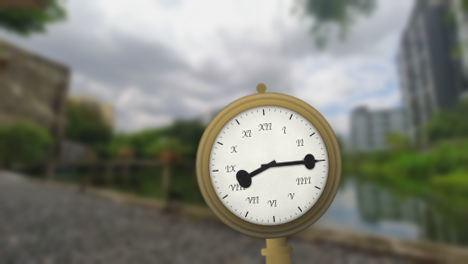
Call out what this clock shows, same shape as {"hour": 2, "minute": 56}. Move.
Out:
{"hour": 8, "minute": 15}
